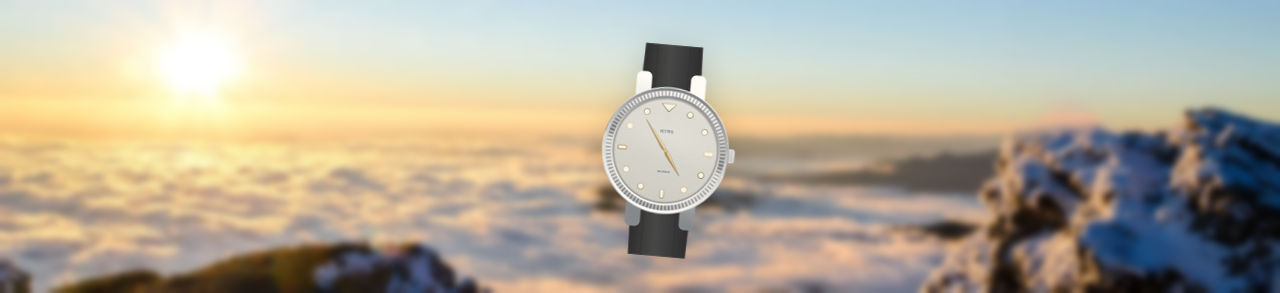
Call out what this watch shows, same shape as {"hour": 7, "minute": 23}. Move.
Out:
{"hour": 4, "minute": 54}
